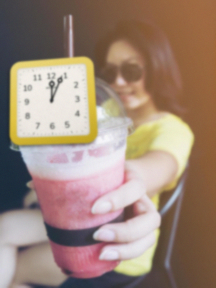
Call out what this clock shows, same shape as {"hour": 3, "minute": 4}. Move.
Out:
{"hour": 12, "minute": 4}
